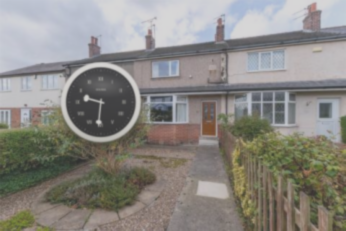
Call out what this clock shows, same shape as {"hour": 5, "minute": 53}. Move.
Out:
{"hour": 9, "minute": 31}
